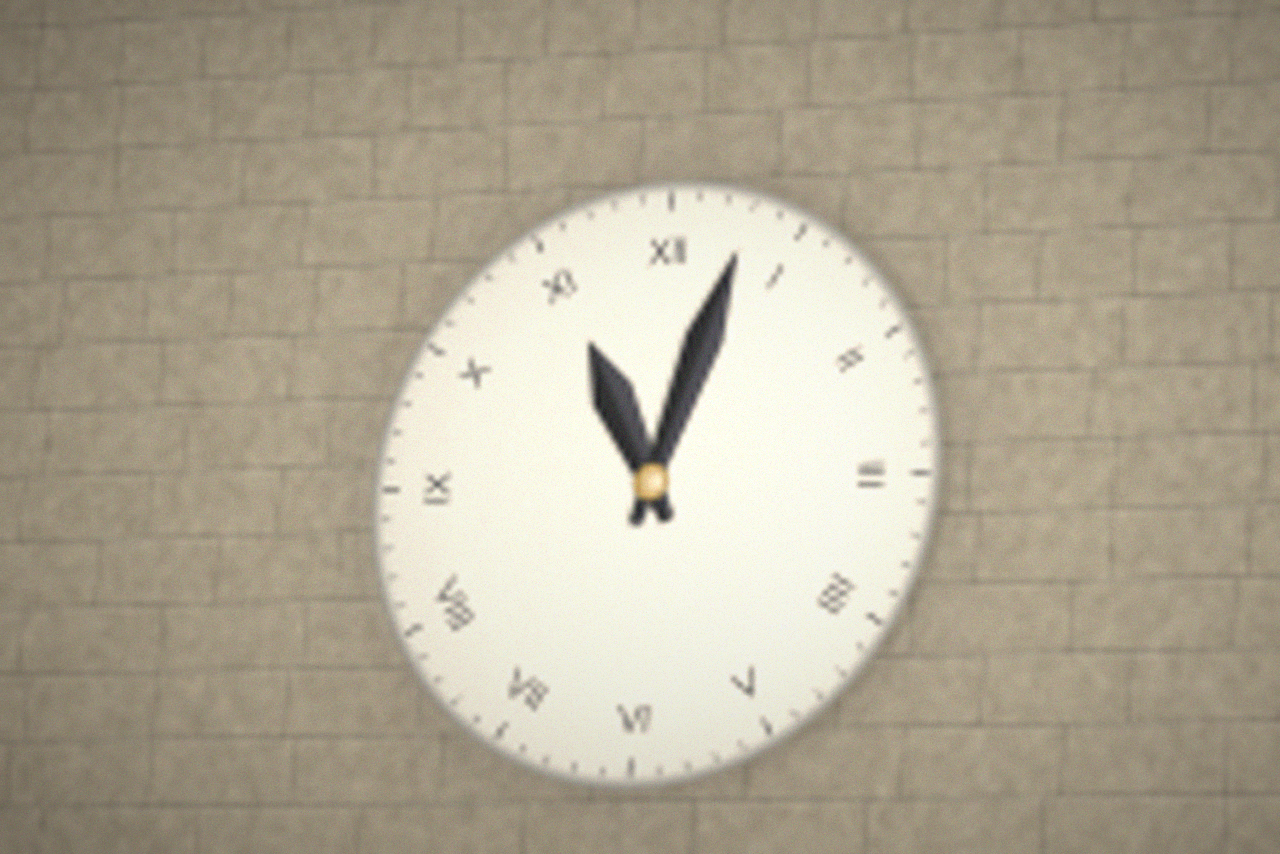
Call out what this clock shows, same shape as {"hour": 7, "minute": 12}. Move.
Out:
{"hour": 11, "minute": 3}
